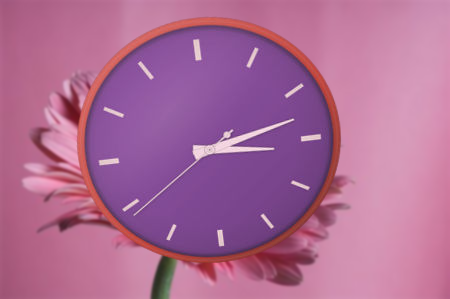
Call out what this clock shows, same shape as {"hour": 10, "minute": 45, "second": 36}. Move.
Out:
{"hour": 3, "minute": 12, "second": 39}
